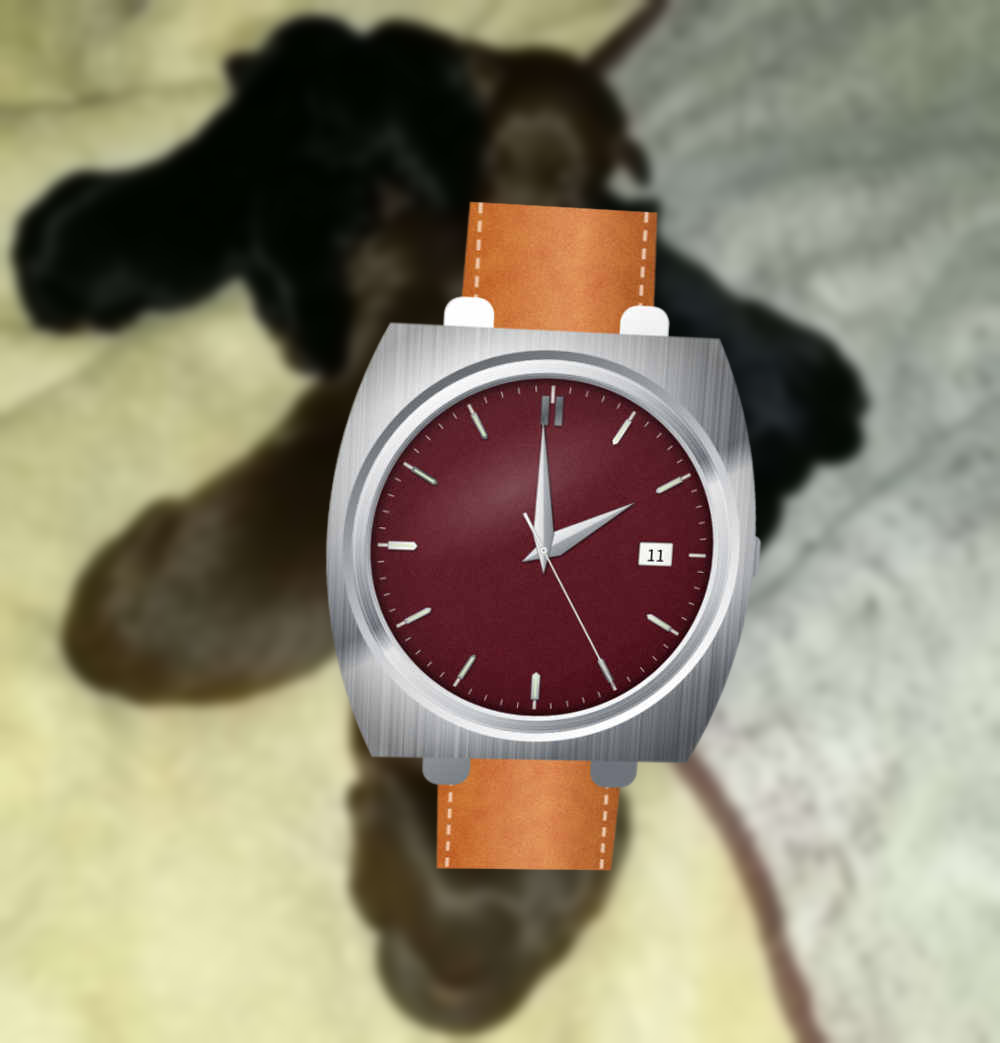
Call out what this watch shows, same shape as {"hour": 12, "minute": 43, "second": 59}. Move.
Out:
{"hour": 1, "minute": 59, "second": 25}
